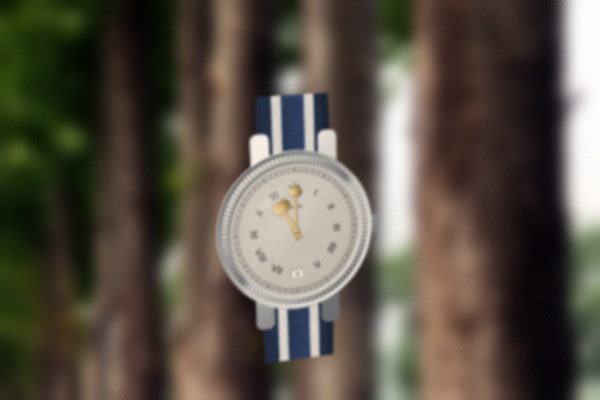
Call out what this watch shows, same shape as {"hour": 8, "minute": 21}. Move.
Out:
{"hour": 11, "minute": 0}
